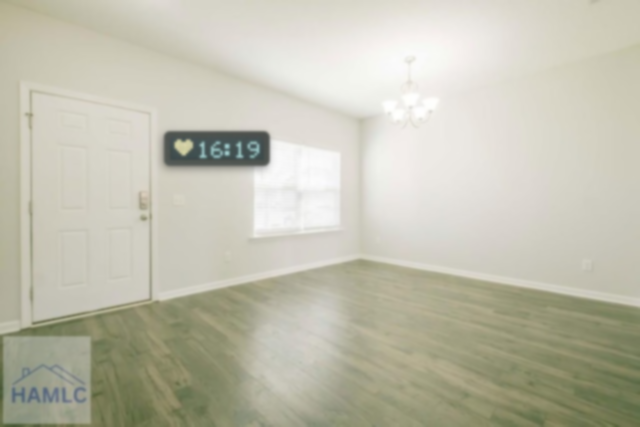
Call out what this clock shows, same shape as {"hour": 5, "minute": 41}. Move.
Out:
{"hour": 16, "minute": 19}
